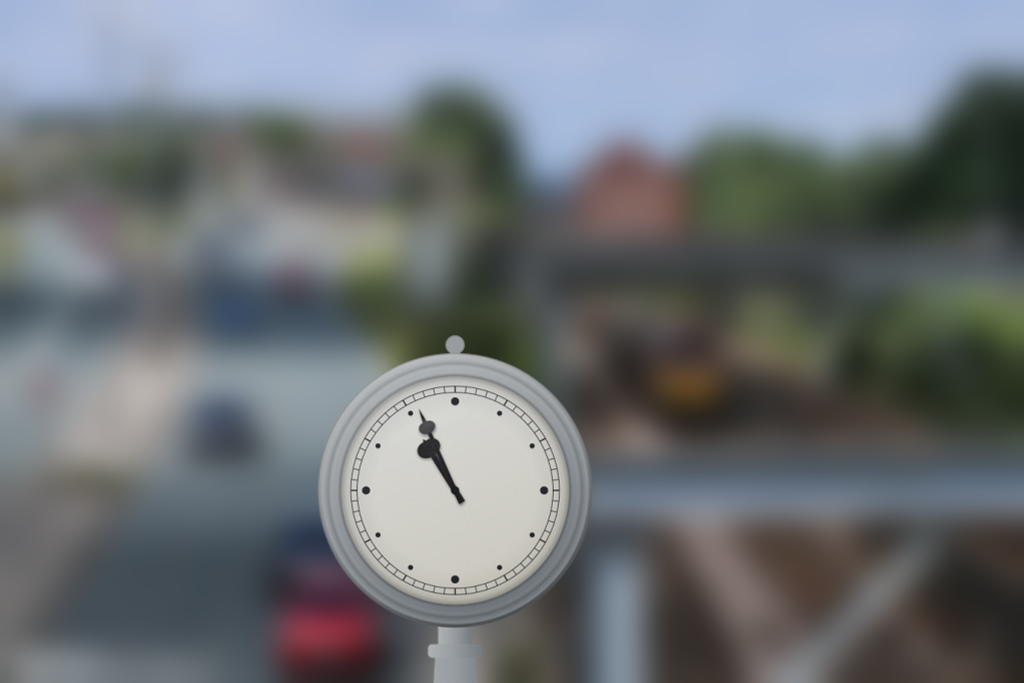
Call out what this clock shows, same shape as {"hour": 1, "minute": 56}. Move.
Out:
{"hour": 10, "minute": 56}
